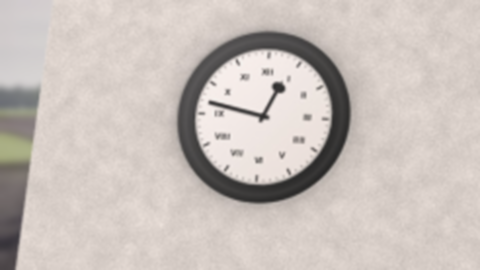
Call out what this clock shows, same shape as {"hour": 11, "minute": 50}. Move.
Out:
{"hour": 12, "minute": 47}
